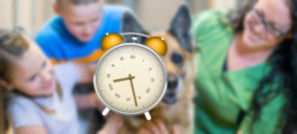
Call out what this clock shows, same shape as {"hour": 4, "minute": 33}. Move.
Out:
{"hour": 8, "minute": 27}
